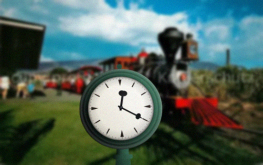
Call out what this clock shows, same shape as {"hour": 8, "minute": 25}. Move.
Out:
{"hour": 12, "minute": 20}
